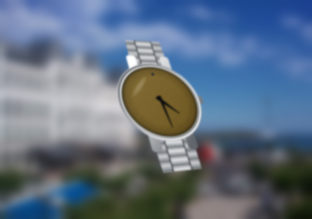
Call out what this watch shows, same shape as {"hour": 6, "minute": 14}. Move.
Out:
{"hour": 4, "minute": 29}
